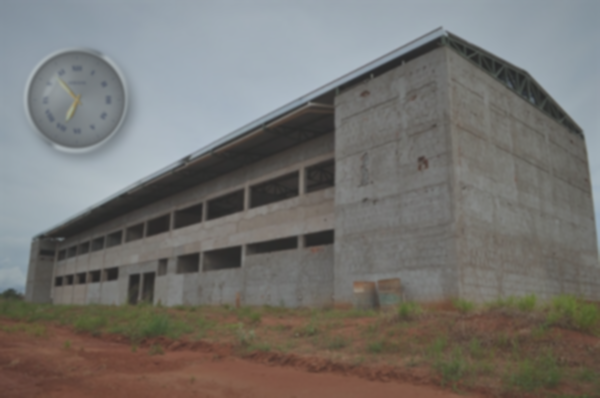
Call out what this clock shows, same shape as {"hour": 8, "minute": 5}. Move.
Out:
{"hour": 6, "minute": 53}
